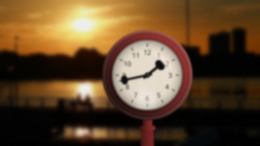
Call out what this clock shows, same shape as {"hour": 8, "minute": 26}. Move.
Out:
{"hour": 1, "minute": 43}
